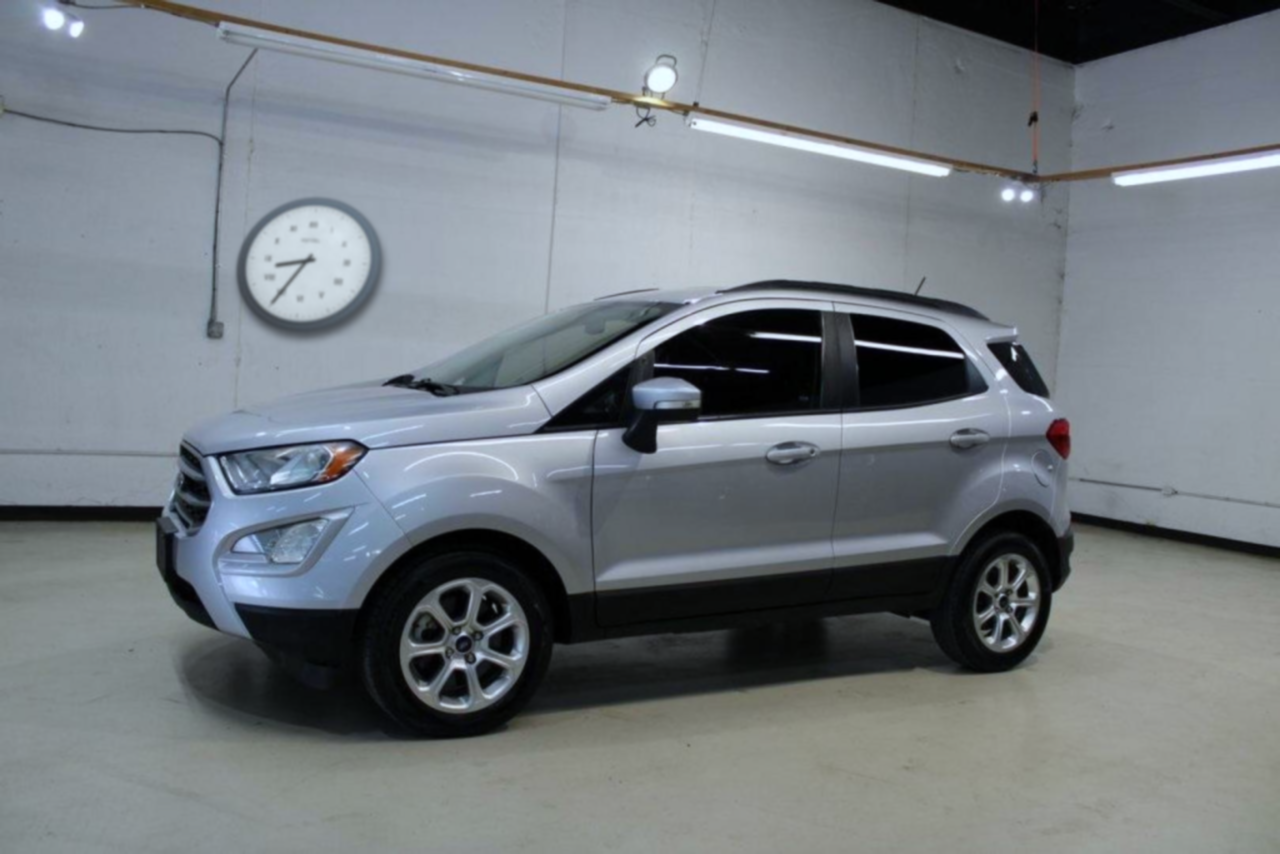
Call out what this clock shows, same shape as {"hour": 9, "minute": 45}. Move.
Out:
{"hour": 8, "minute": 35}
